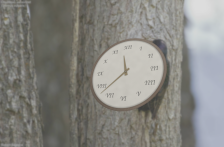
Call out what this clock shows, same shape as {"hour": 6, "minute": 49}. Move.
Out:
{"hour": 11, "minute": 38}
